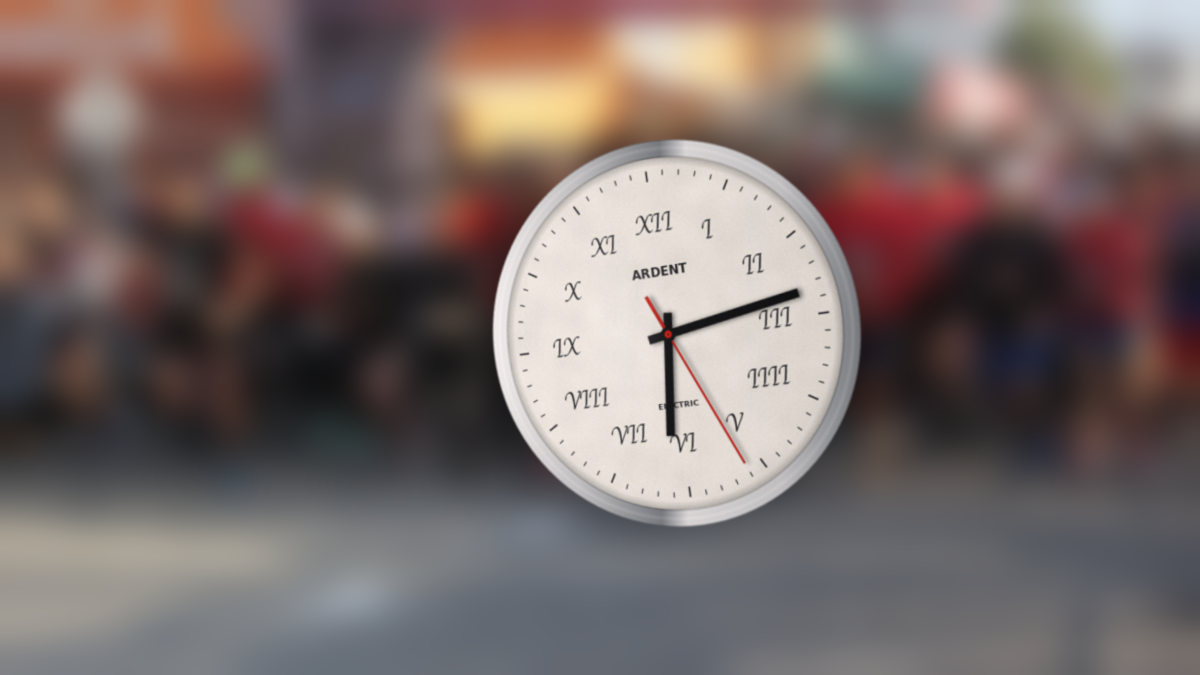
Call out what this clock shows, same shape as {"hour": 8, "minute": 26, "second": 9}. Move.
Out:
{"hour": 6, "minute": 13, "second": 26}
